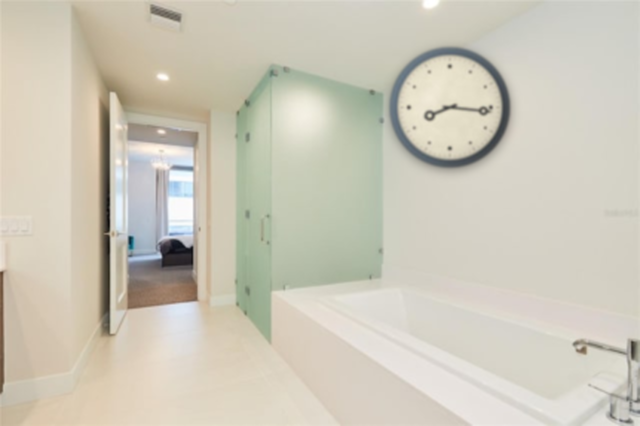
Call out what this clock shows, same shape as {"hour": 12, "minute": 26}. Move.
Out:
{"hour": 8, "minute": 16}
